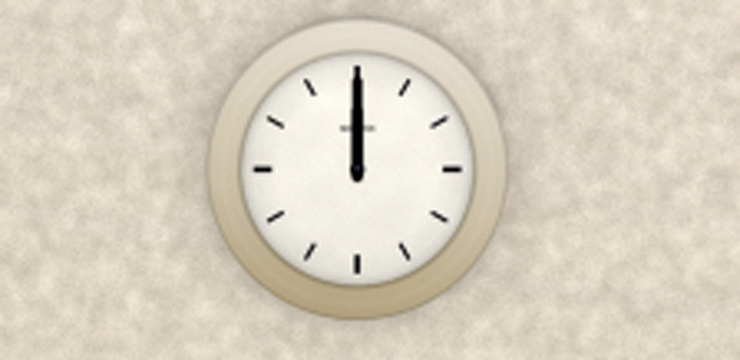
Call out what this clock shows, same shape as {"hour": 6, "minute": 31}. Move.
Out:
{"hour": 12, "minute": 0}
